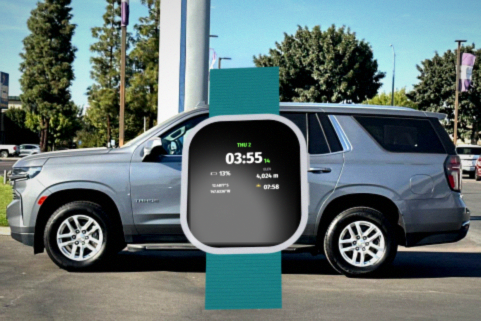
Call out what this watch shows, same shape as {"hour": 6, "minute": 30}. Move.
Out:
{"hour": 3, "minute": 55}
